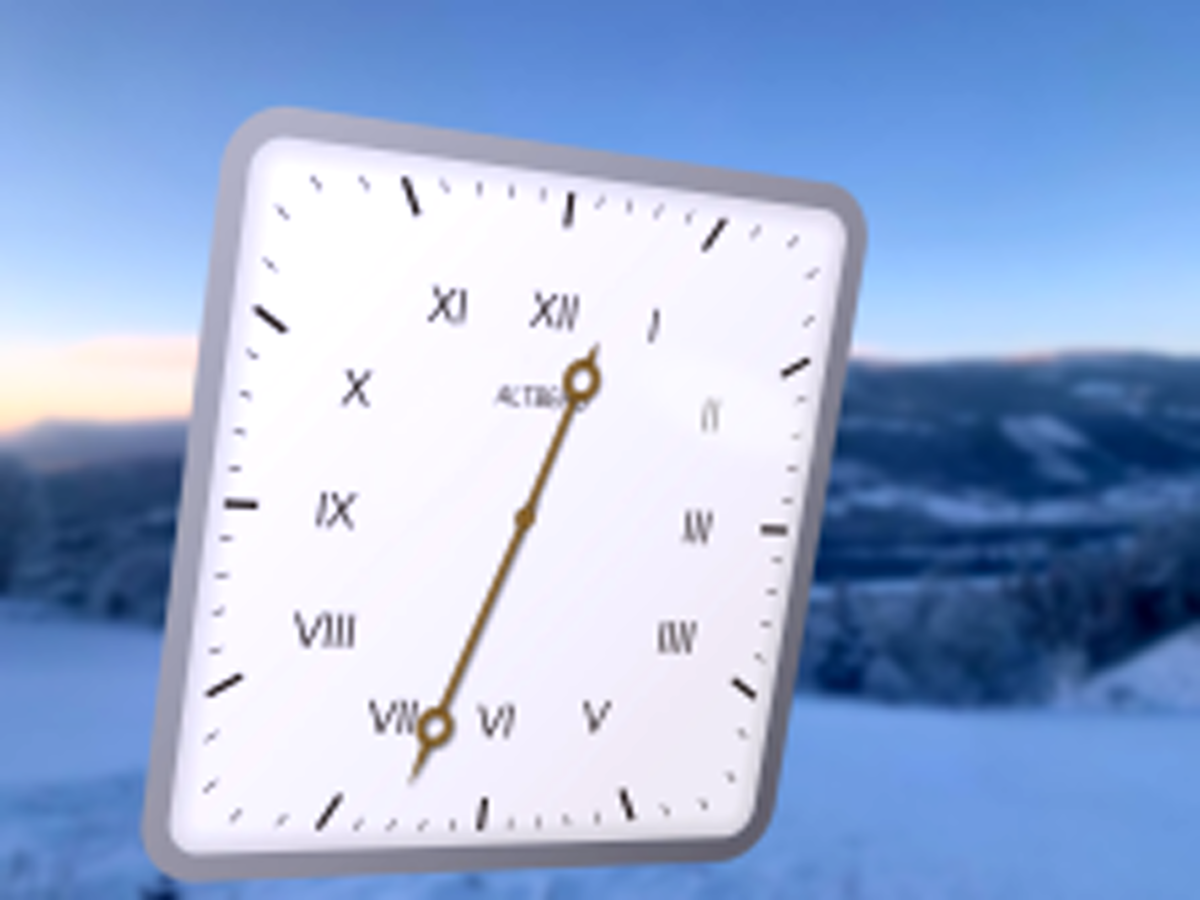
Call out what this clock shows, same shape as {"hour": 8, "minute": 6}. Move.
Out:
{"hour": 12, "minute": 33}
